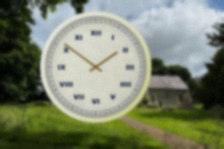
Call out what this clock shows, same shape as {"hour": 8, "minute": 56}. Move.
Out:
{"hour": 1, "minute": 51}
